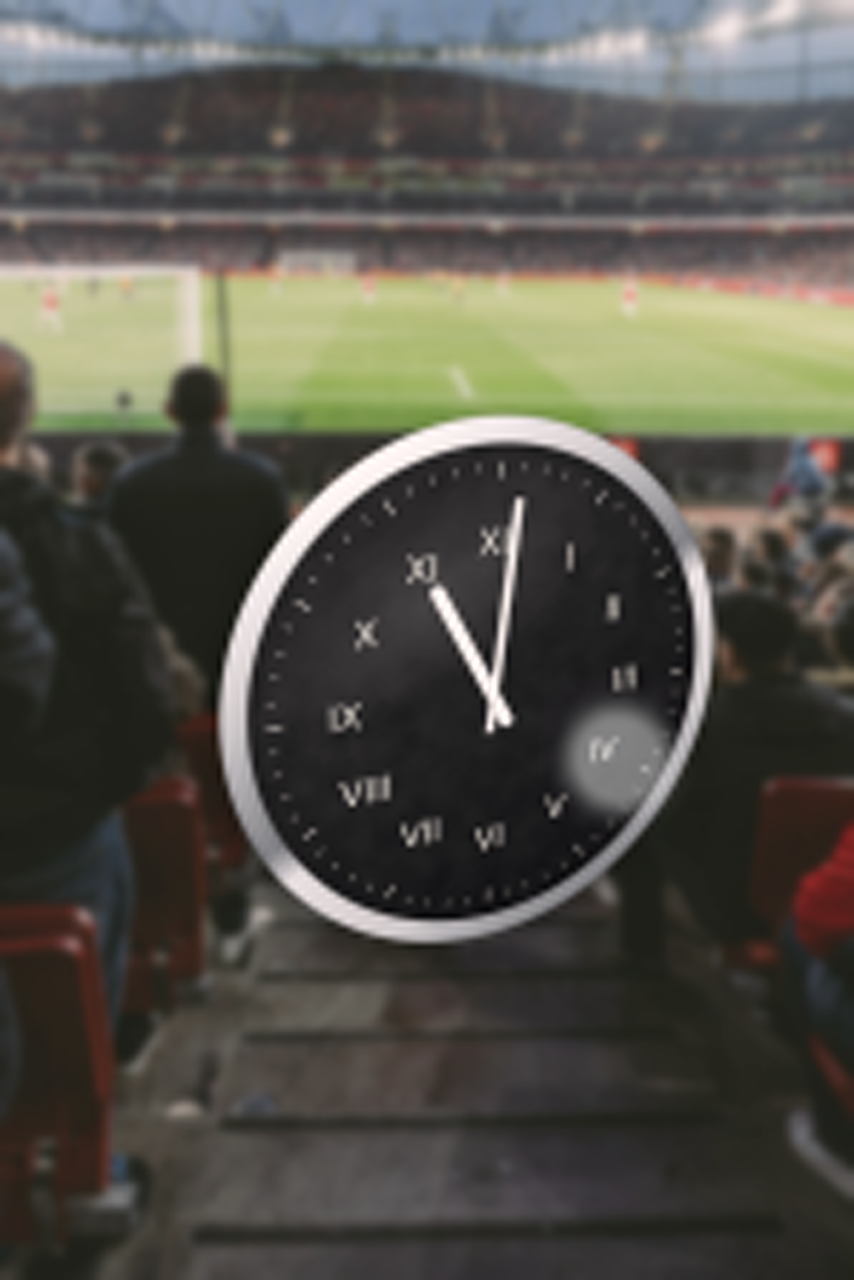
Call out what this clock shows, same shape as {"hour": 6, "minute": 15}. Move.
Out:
{"hour": 11, "minute": 1}
